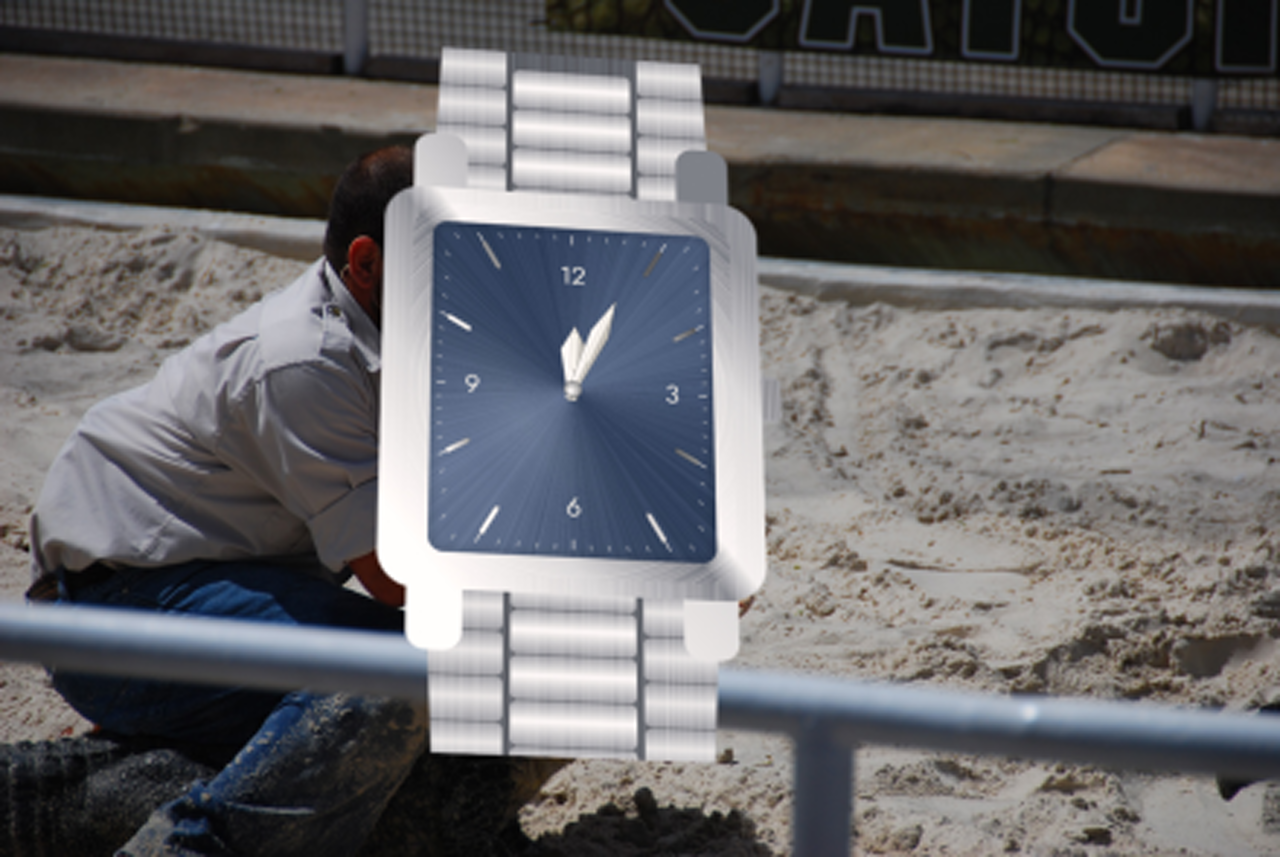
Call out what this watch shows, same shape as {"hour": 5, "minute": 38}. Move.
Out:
{"hour": 12, "minute": 4}
